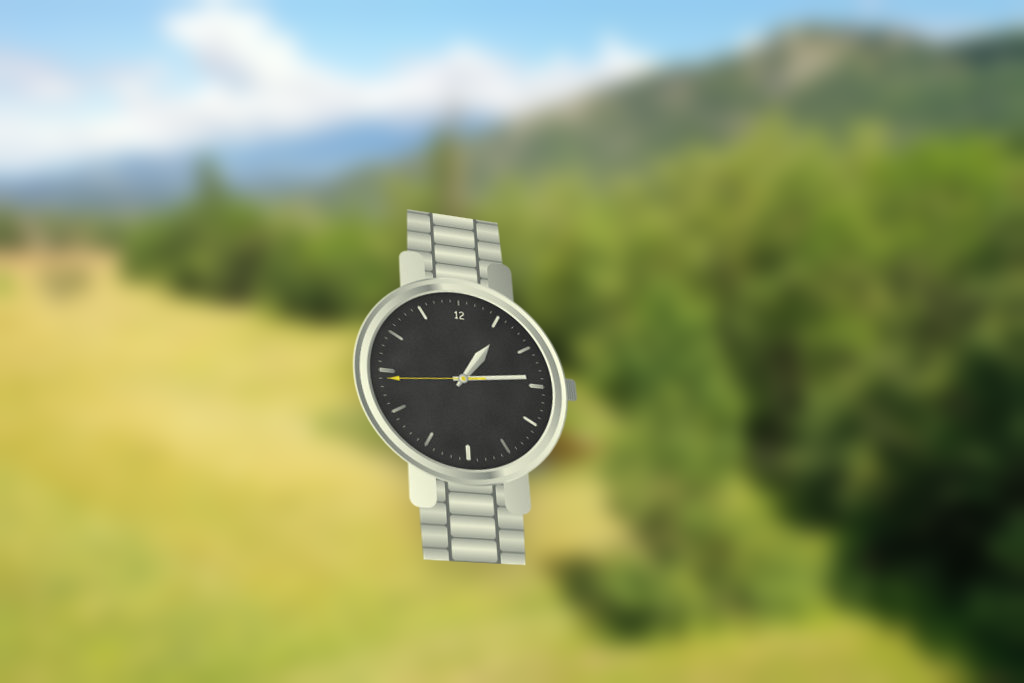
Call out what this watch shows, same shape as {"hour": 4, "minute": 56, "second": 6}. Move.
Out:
{"hour": 1, "minute": 13, "second": 44}
